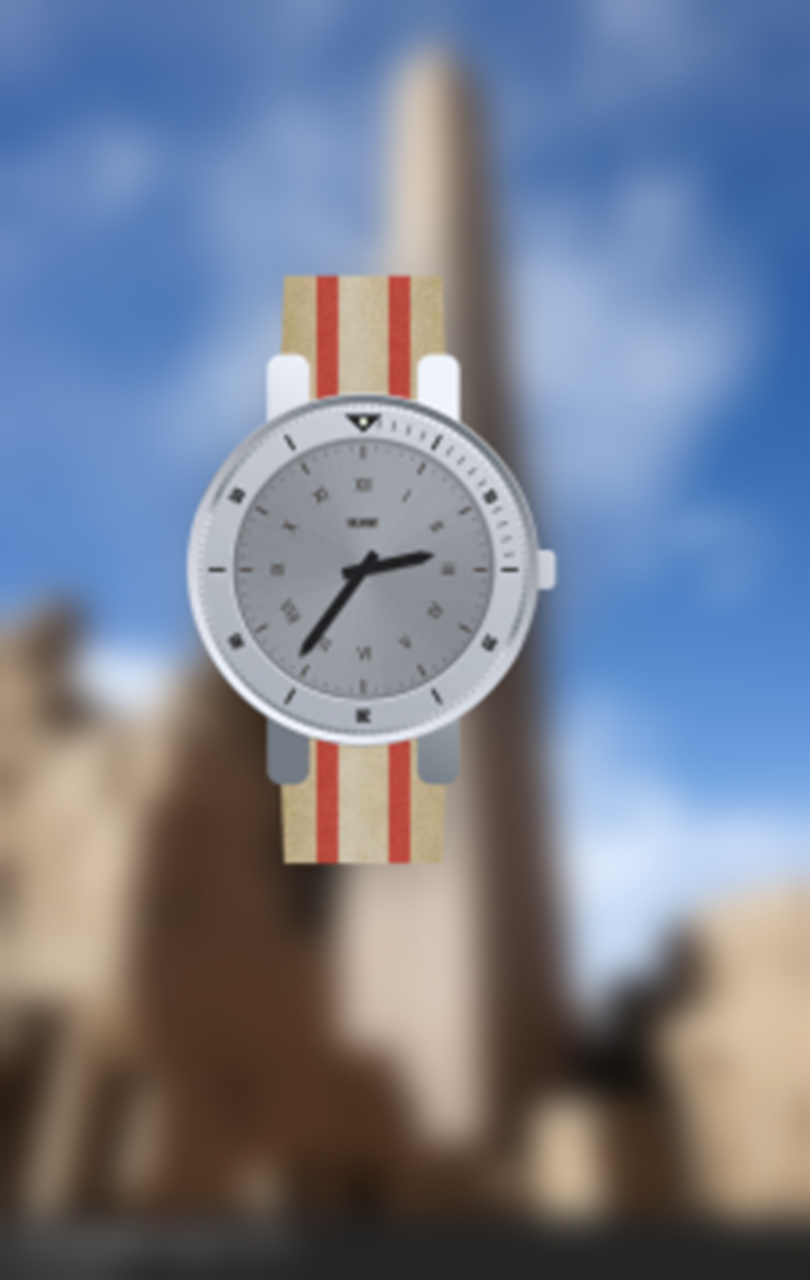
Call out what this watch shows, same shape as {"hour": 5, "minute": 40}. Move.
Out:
{"hour": 2, "minute": 36}
